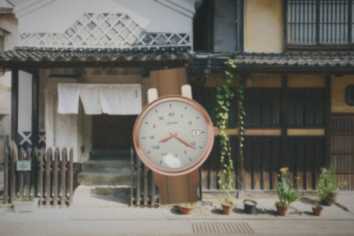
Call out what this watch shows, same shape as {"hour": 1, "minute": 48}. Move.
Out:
{"hour": 8, "minute": 21}
